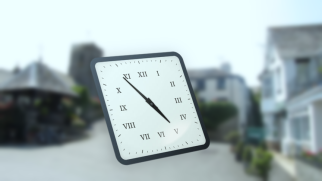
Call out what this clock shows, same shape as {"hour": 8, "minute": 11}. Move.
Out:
{"hour": 4, "minute": 54}
